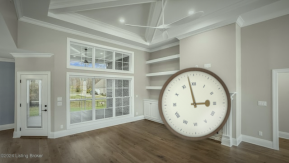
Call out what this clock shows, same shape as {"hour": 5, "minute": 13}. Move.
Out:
{"hour": 2, "minute": 58}
